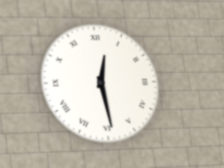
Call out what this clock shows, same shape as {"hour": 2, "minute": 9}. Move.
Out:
{"hour": 12, "minute": 29}
